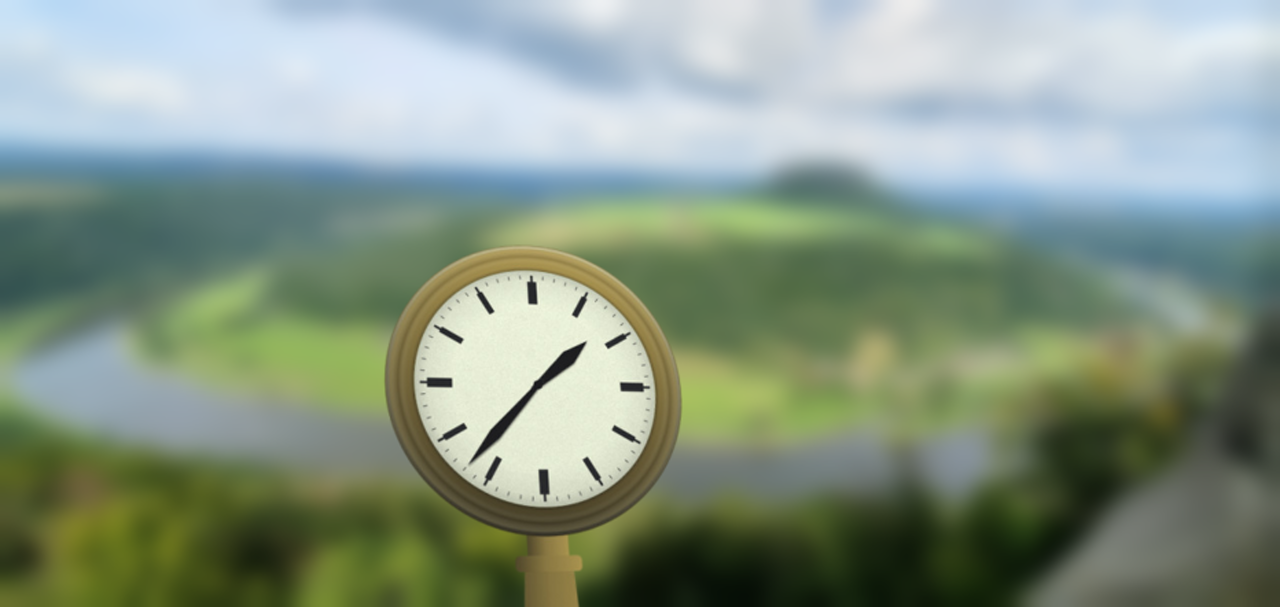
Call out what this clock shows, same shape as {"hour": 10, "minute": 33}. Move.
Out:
{"hour": 1, "minute": 37}
